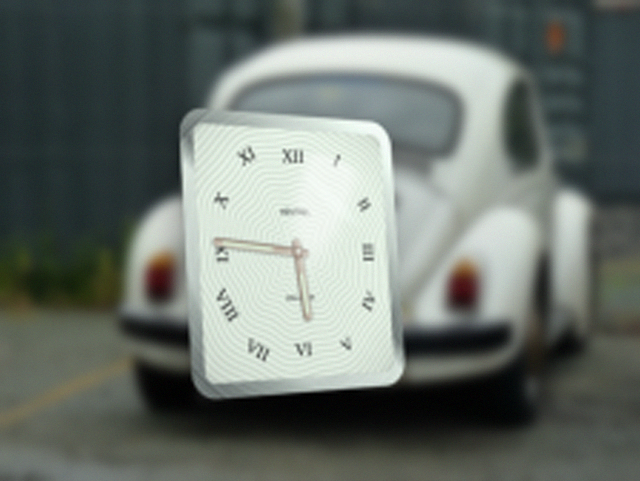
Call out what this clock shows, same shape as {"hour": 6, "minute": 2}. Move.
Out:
{"hour": 5, "minute": 46}
